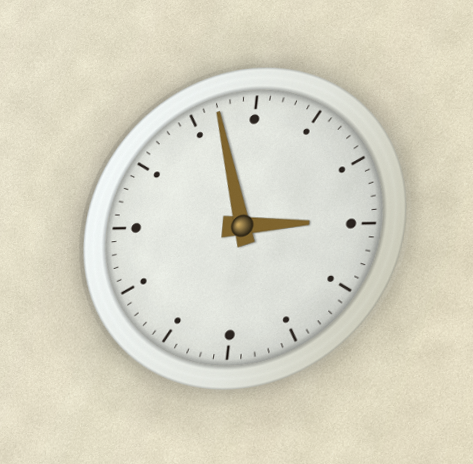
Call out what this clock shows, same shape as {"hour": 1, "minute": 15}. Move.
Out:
{"hour": 2, "minute": 57}
